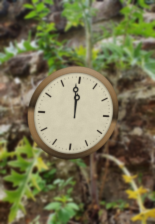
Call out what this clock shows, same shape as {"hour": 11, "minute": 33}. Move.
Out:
{"hour": 11, "minute": 59}
